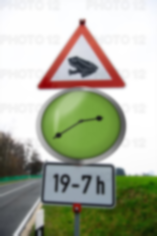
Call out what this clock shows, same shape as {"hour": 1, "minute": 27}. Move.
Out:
{"hour": 2, "minute": 39}
